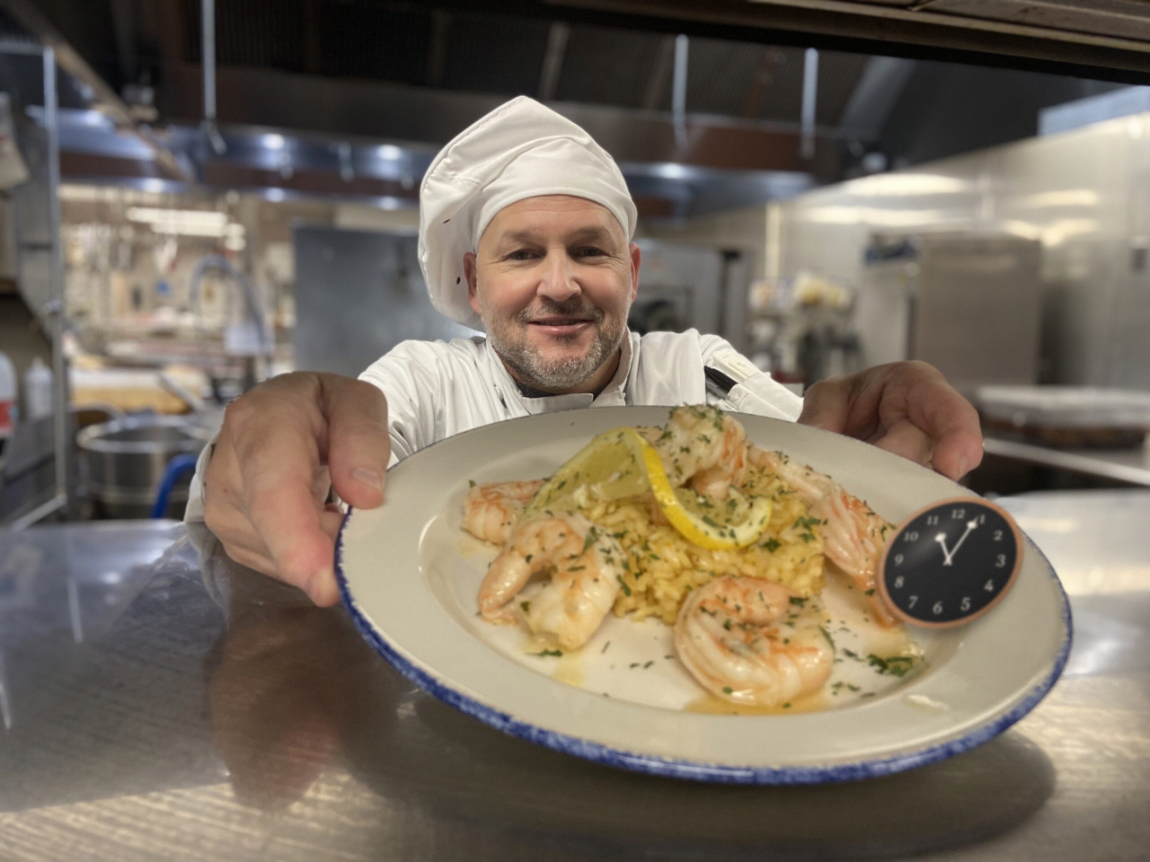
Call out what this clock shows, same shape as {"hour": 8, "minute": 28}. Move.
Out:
{"hour": 11, "minute": 4}
